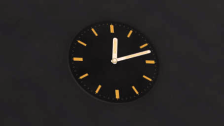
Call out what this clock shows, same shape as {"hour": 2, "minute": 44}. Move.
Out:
{"hour": 12, "minute": 12}
